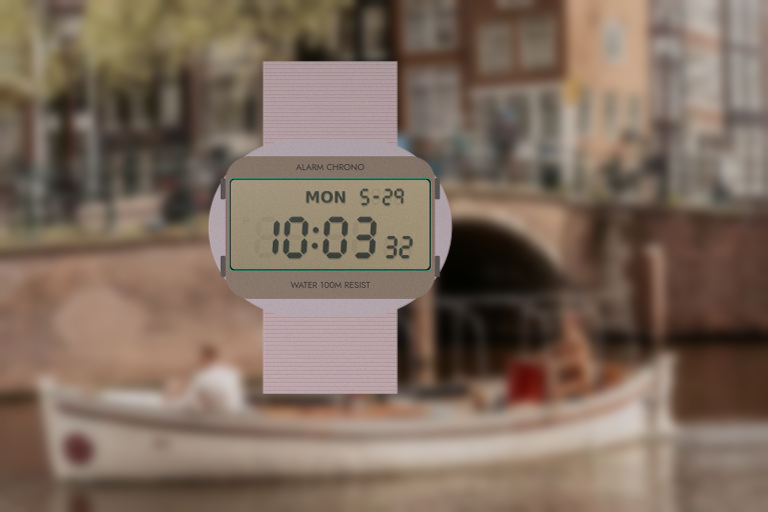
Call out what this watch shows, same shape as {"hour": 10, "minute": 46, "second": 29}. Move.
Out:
{"hour": 10, "minute": 3, "second": 32}
